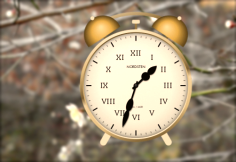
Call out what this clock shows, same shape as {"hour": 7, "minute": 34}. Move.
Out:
{"hour": 1, "minute": 33}
